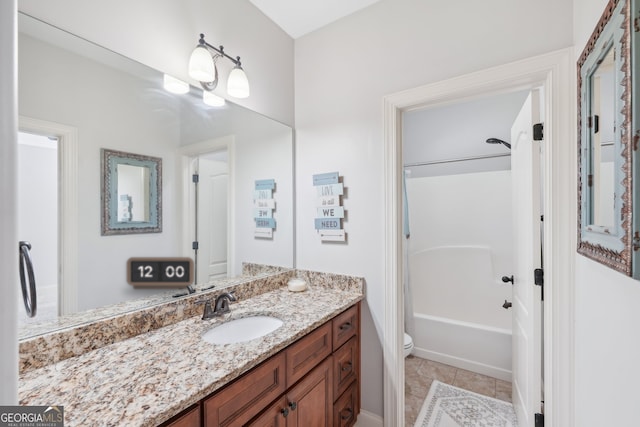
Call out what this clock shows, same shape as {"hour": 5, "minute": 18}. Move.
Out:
{"hour": 12, "minute": 0}
